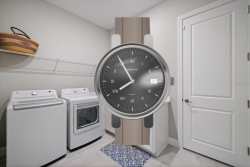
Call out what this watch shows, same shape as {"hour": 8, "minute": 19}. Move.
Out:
{"hour": 7, "minute": 55}
